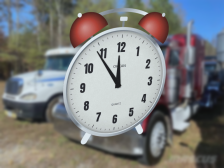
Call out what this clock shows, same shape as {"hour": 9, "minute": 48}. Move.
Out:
{"hour": 11, "minute": 54}
